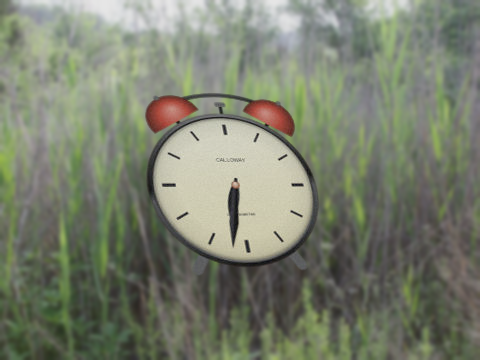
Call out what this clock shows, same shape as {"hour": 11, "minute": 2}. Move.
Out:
{"hour": 6, "minute": 32}
